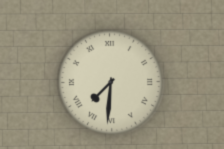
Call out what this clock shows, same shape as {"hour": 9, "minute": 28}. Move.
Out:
{"hour": 7, "minute": 31}
